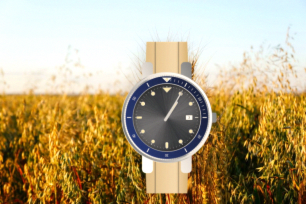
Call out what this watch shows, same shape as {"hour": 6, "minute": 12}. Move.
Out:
{"hour": 1, "minute": 5}
